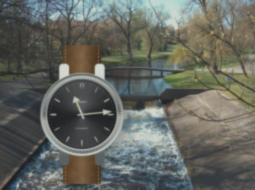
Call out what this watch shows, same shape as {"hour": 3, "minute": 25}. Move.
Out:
{"hour": 11, "minute": 14}
